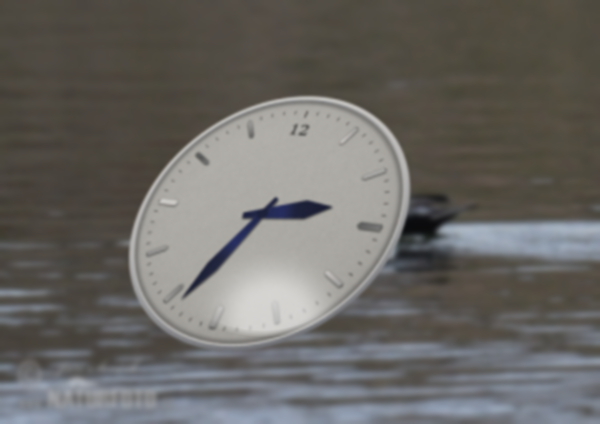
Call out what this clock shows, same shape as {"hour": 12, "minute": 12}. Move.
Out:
{"hour": 2, "minute": 34}
